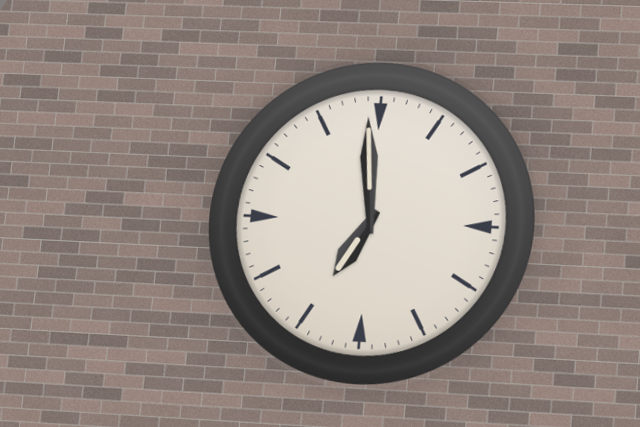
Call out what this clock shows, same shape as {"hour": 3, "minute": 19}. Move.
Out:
{"hour": 6, "minute": 59}
